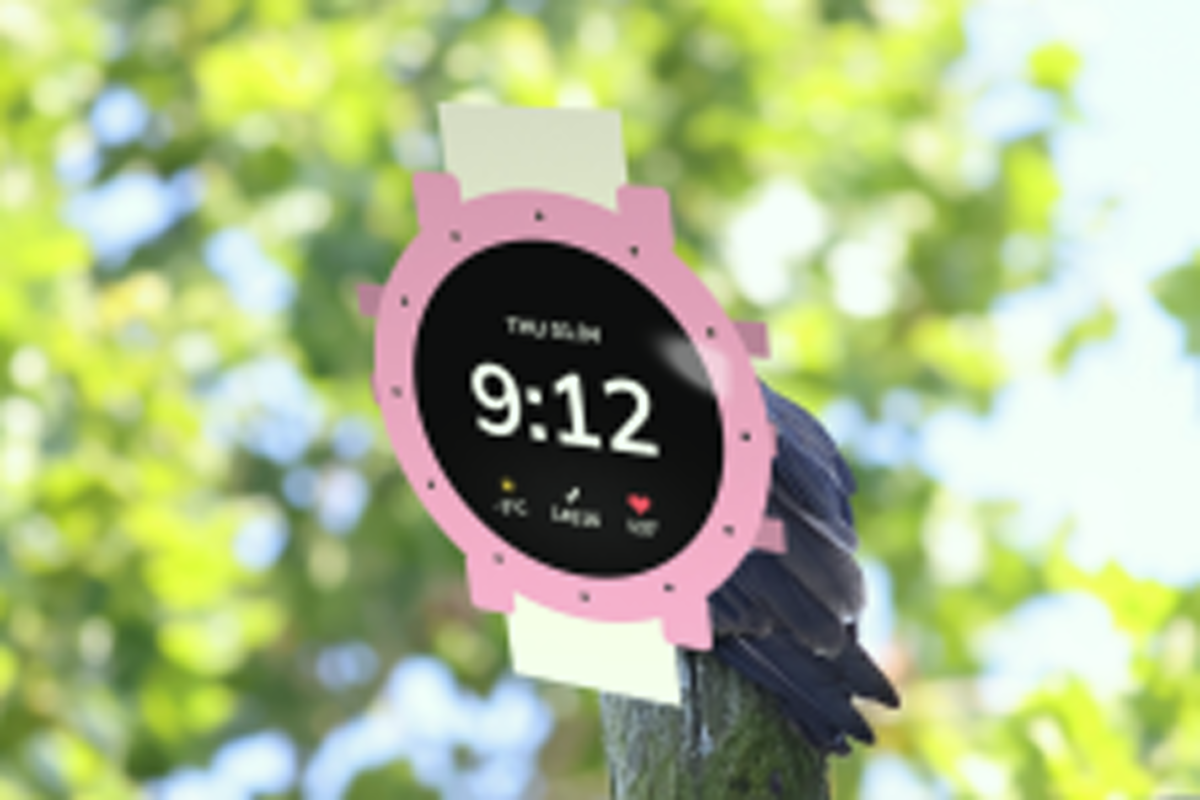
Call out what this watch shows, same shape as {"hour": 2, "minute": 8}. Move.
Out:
{"hour": 9, "minute": 12}
